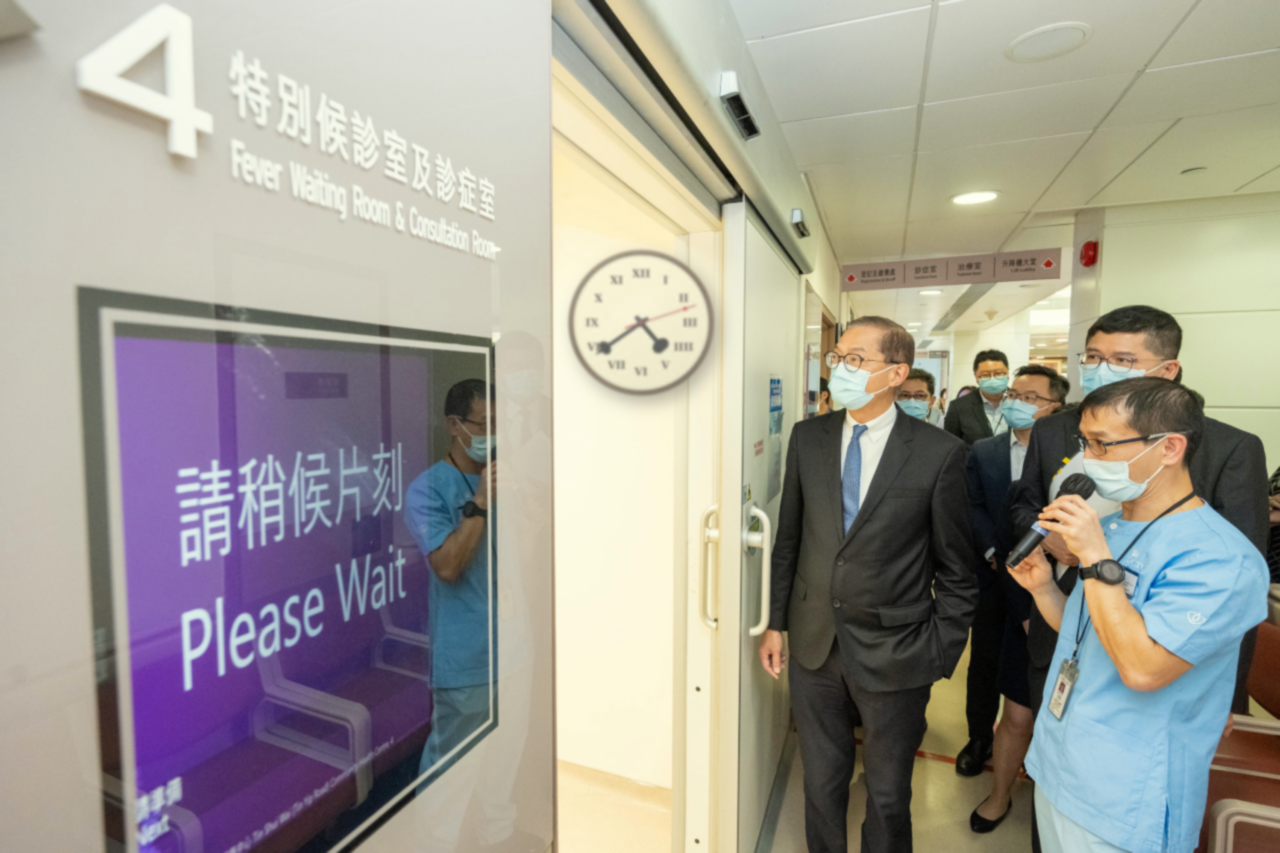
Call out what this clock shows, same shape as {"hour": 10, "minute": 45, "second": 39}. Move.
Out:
{"hour": 4, "minute": 39, "second": 12}
